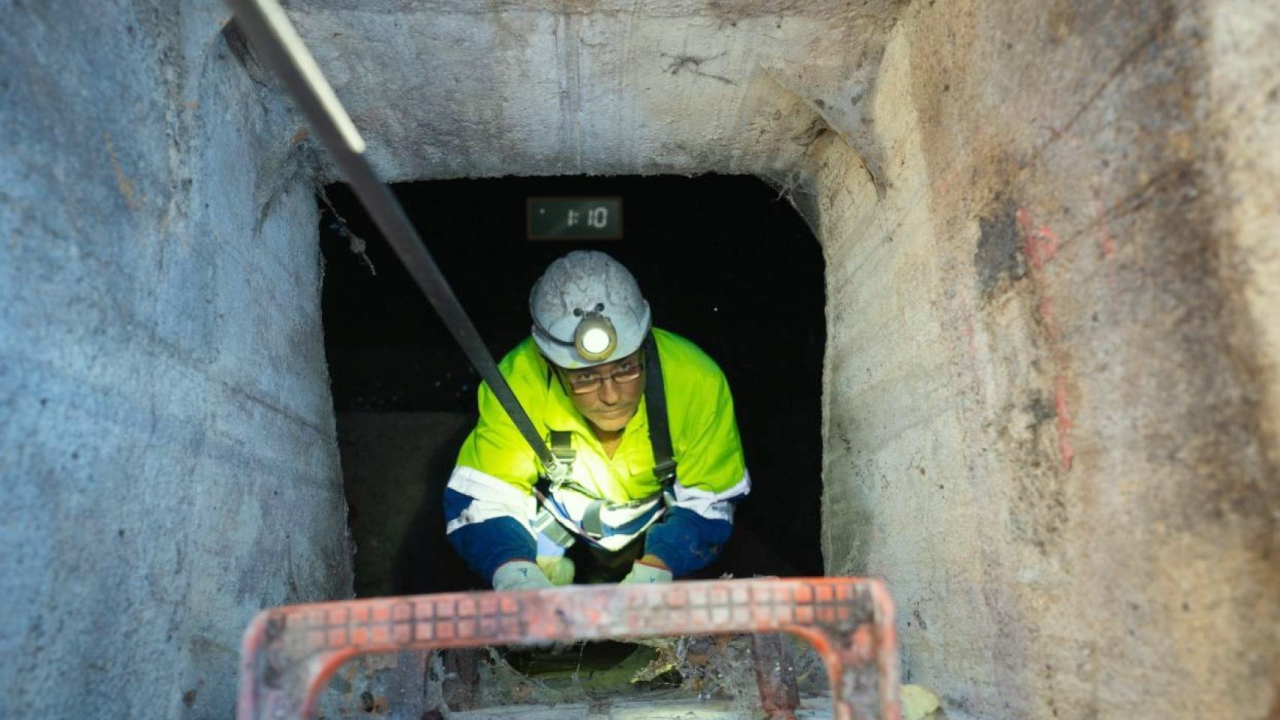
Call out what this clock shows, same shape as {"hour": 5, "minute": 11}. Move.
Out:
{"hour": 1, "minute": 10}
